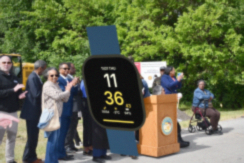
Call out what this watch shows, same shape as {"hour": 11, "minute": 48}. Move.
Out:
{"hour": 11, "minute": 36}
